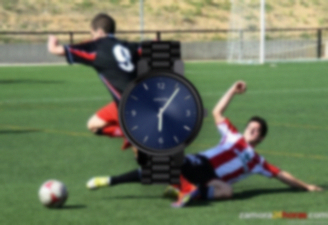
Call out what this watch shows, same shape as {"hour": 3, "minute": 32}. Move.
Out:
{"hour": 6, "minute": 6}
